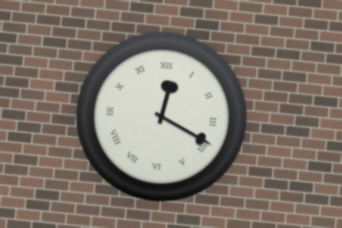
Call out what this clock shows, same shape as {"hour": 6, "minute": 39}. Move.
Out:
{"hour": 12, "minute": 19}
